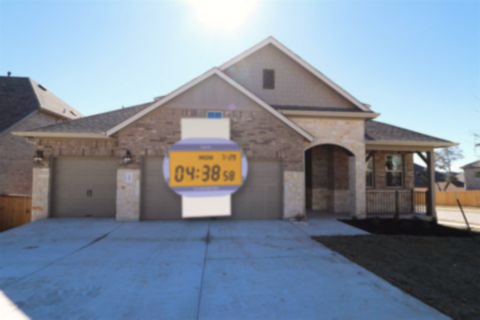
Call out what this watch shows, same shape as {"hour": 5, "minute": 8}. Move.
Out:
{"hour": 4, "minute": 38}
